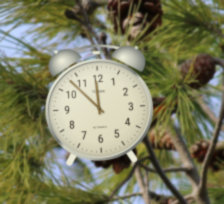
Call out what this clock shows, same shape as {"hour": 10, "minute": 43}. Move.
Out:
{"hour": 11, "minute": 53}
